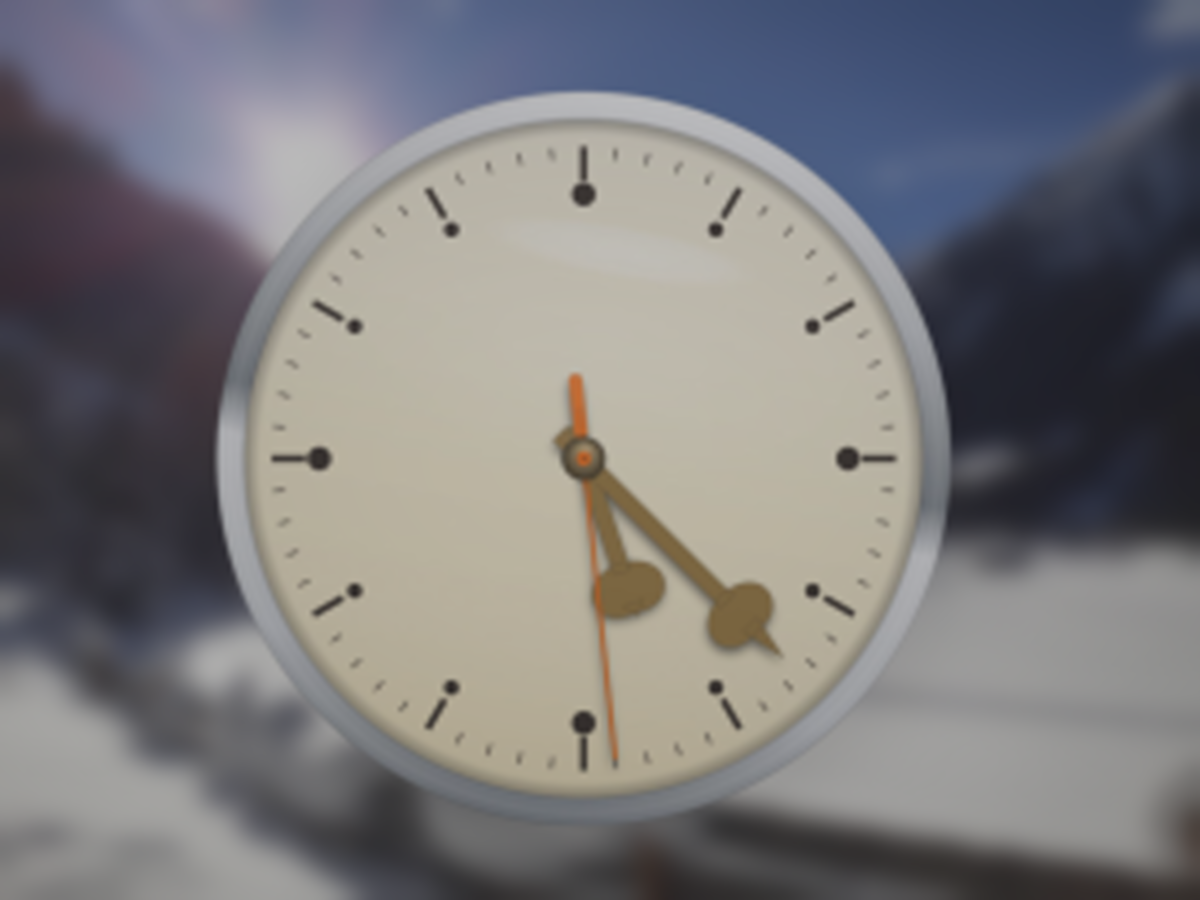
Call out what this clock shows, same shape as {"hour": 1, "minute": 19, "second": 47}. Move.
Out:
{"hour": 5, "minute": 22, "second": 29}
